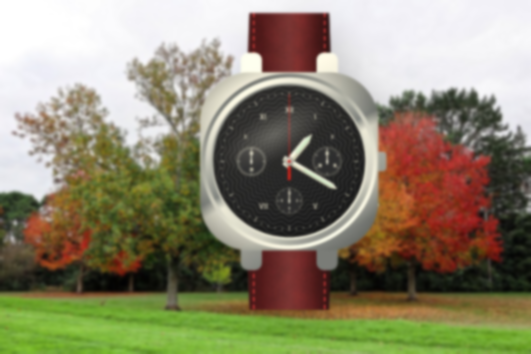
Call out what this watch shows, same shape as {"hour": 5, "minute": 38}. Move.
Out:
{"hour": 1, "minute": 20}
